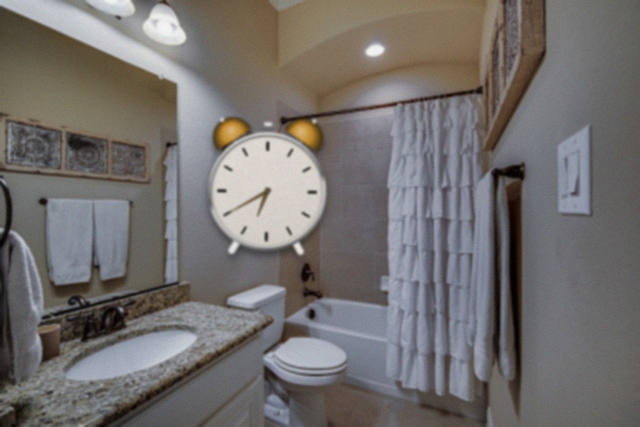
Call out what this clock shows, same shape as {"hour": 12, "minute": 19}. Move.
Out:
{"hour": 6, "minute": 40}
